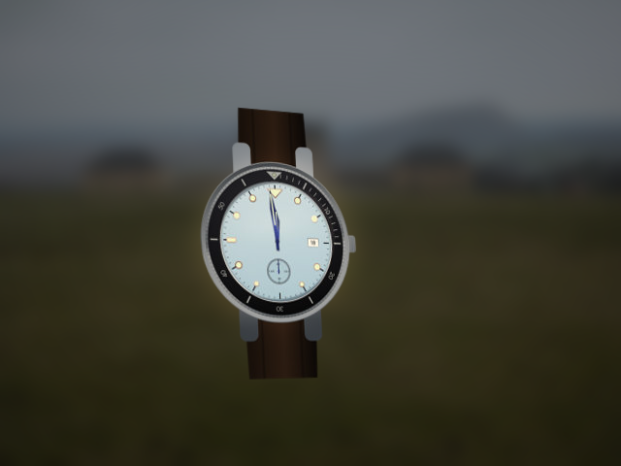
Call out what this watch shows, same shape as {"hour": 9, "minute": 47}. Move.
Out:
{"hour": 11, "minute": 59}
